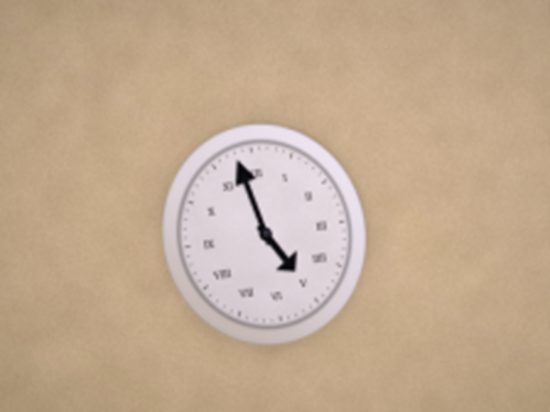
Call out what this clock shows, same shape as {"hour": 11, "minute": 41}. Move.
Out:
{"hour": 4, "minute": 58}
